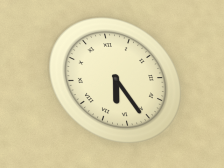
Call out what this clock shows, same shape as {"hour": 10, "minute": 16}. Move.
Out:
{"hour": 6, "minute": 26}
